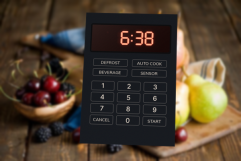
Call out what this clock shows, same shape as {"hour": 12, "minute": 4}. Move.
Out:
{"hour": 6, "minute": 38}
